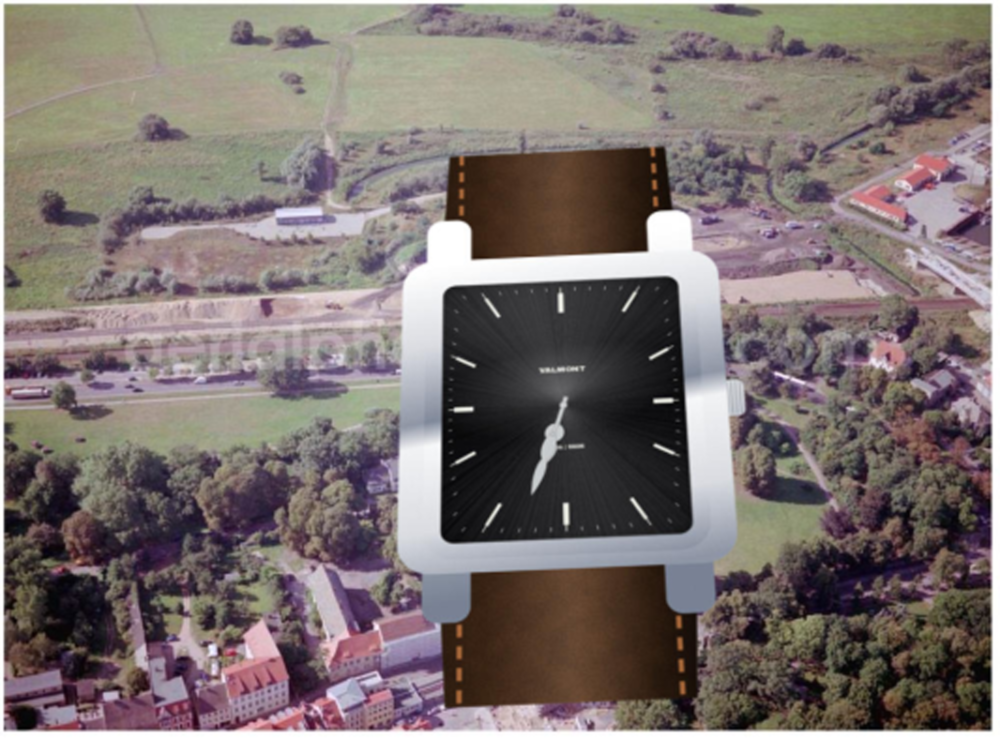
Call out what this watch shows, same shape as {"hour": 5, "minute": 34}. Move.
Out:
{"hour": 6, "minute": 33}
